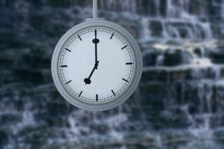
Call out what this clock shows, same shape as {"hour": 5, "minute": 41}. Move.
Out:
{"hour": 7, "minute": 0}
